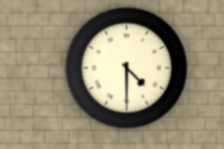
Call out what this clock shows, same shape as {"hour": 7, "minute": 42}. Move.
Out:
{"hour": 4, "minute": 30}
